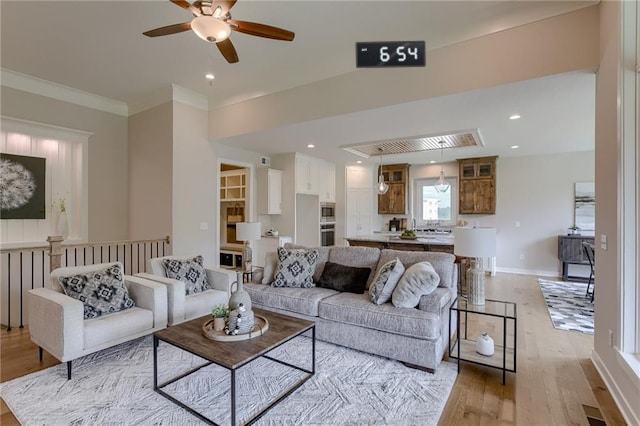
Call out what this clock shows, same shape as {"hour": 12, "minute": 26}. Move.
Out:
{"hour": 6, "minute": 54}
